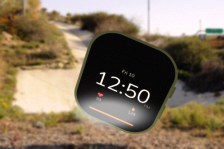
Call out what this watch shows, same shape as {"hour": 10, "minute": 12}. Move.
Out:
{"hour": 12, "minute": 50}
